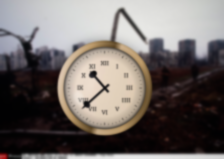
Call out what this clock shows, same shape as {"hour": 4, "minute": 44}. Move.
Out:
{"hour": 10, "minute": 38}
